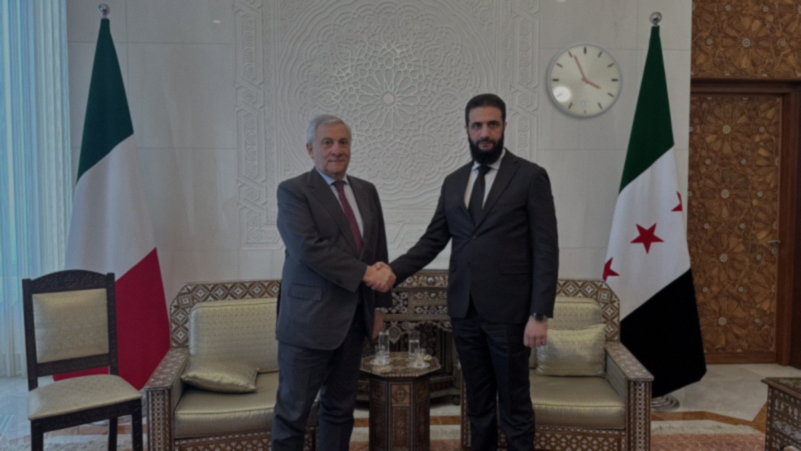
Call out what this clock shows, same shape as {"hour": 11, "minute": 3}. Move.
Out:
{"hour": 3, "minute": 56}
